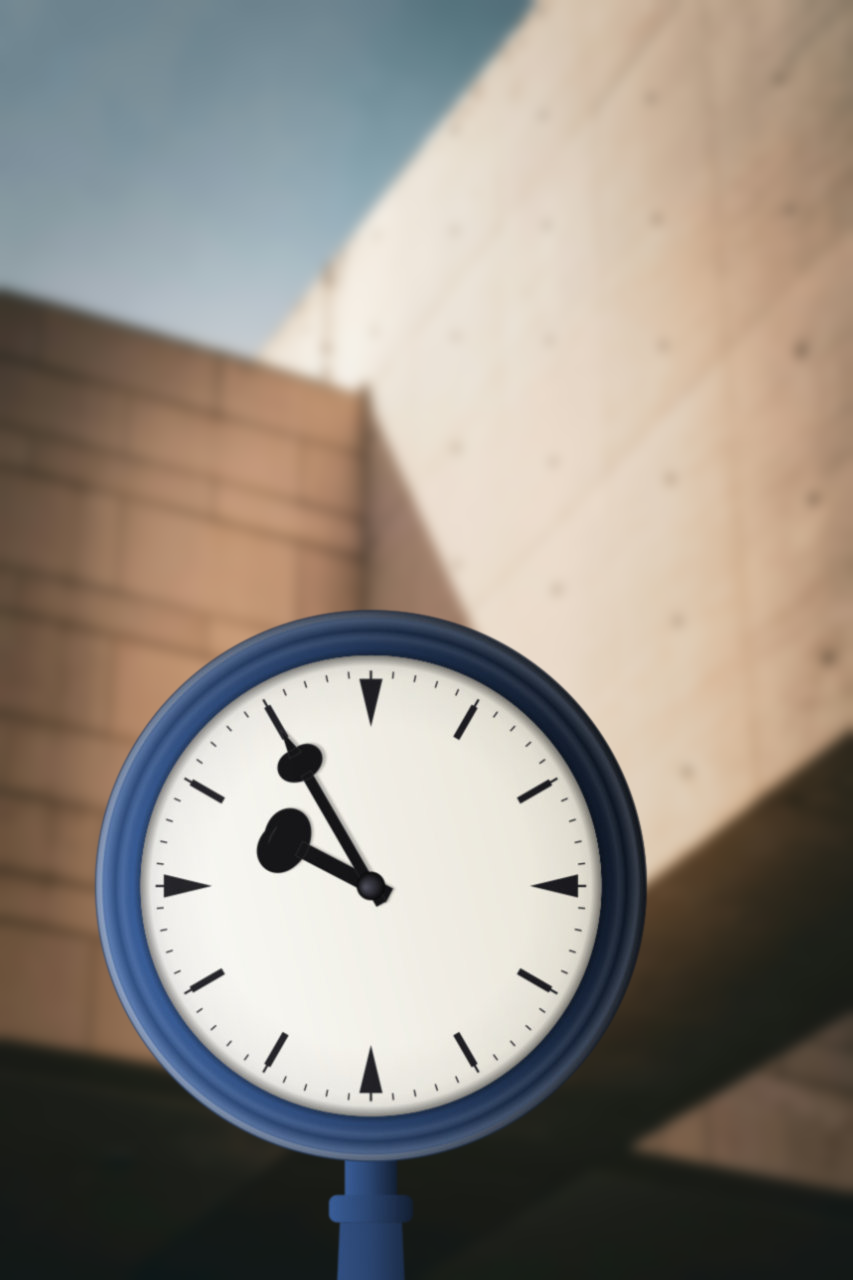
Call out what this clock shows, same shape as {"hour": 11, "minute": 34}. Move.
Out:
{"hour": 9, "minute": 55}
